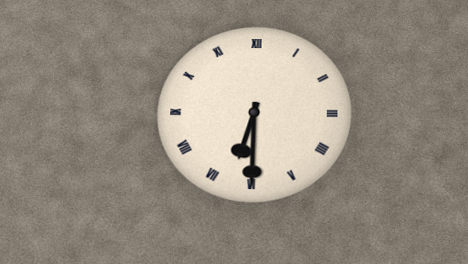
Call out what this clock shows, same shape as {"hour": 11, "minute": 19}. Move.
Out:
{"hour": 6, "minute": 30}
